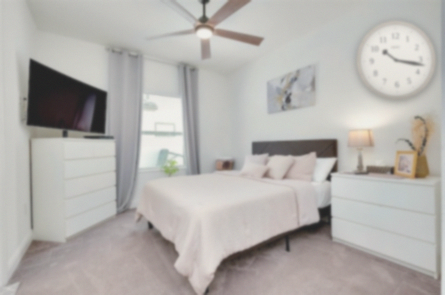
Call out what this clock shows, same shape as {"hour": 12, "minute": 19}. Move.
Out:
{"hour": 10, "minute": 17}
